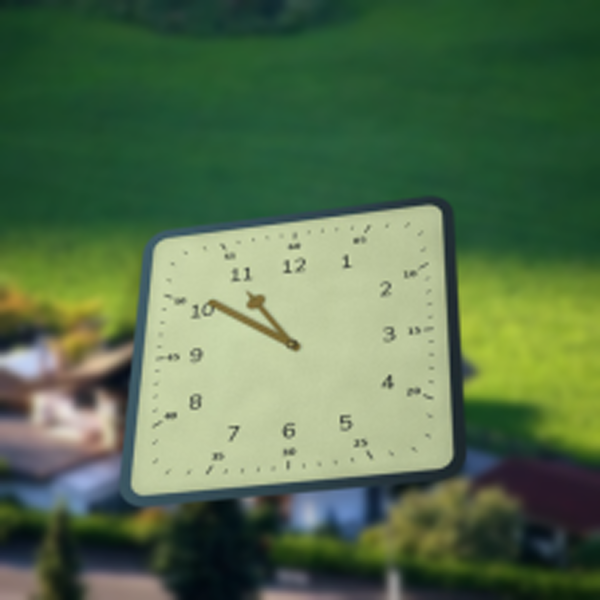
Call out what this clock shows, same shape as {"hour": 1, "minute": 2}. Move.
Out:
{"hour": 10, "minute": 51}
